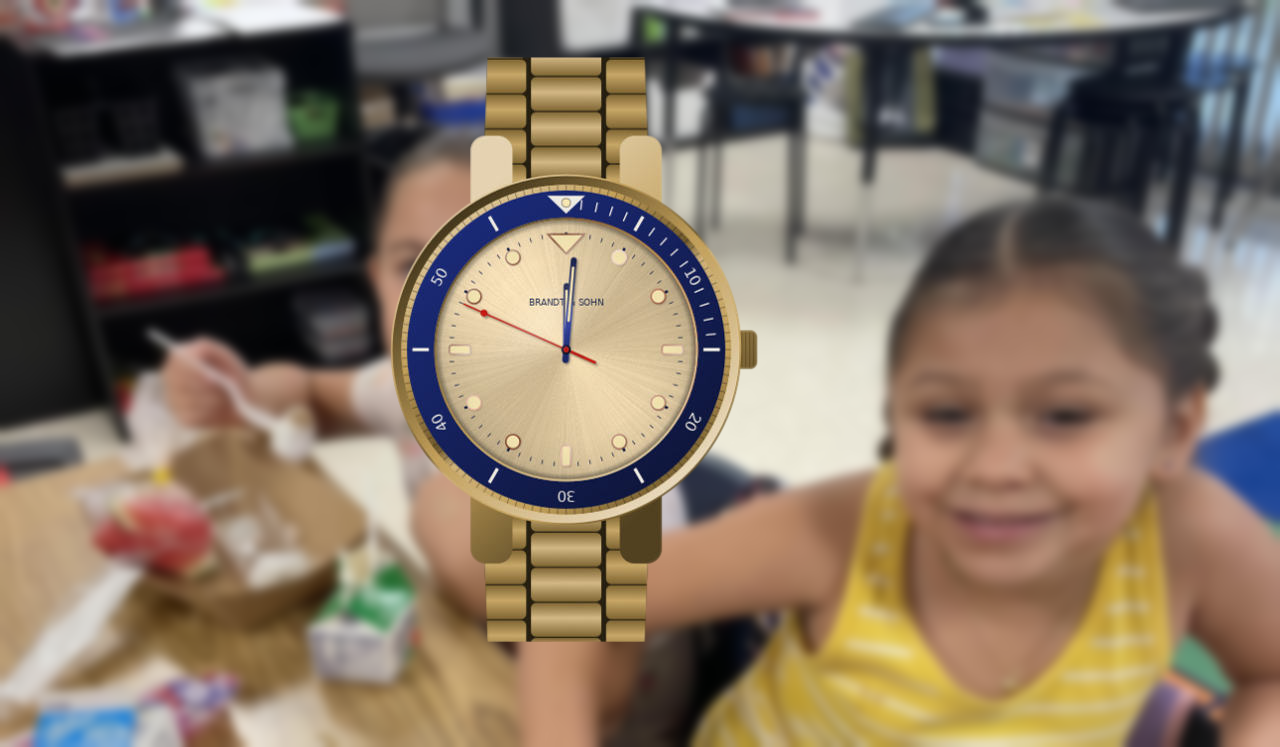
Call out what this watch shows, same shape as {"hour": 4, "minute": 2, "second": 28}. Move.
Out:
{"hour": 12, "minute": 0, "second": 49}
